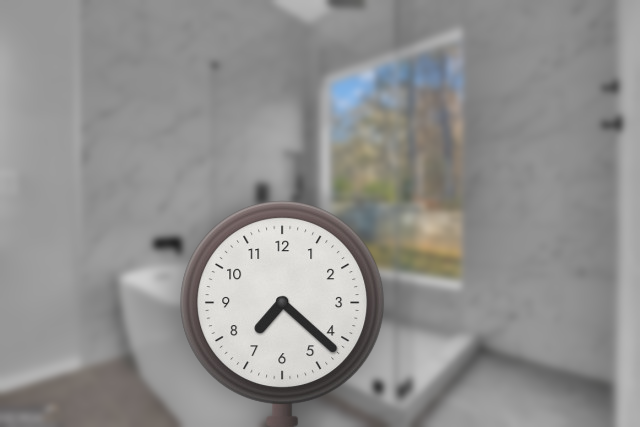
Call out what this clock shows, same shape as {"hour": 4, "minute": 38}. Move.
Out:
{"hour": 7, "minute": 22}
